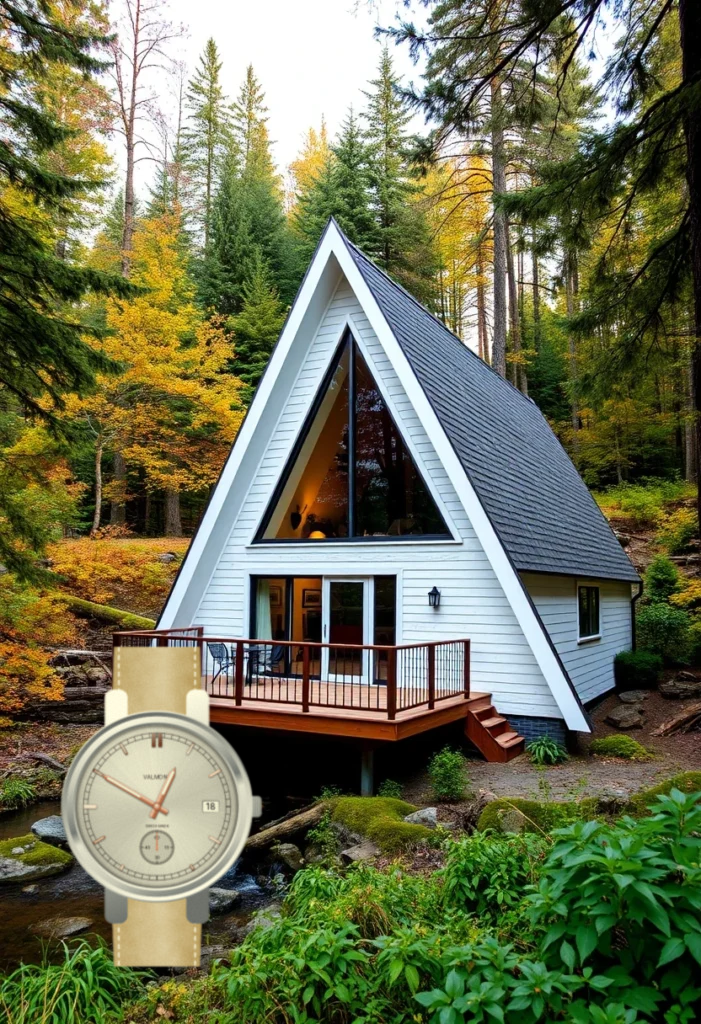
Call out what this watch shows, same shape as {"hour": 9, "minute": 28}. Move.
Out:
{"hour": 12, "minute": 50}
